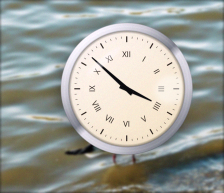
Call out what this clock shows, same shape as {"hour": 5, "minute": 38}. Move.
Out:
{"hour": 3, "minute": 52}
